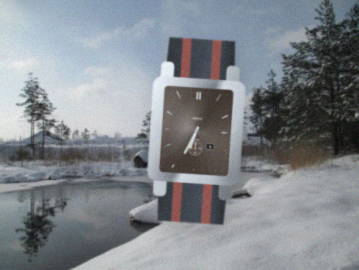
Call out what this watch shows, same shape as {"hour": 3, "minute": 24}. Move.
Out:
{"hour": 6, "minute": 34}
